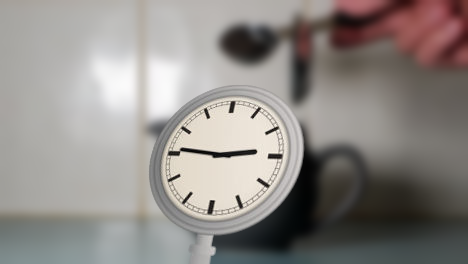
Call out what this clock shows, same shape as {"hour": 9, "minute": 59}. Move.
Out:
{"hour": 2, "minute": 46}
